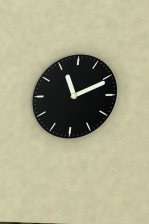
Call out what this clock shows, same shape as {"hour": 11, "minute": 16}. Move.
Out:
{"hour": 11, "minute": 11}
